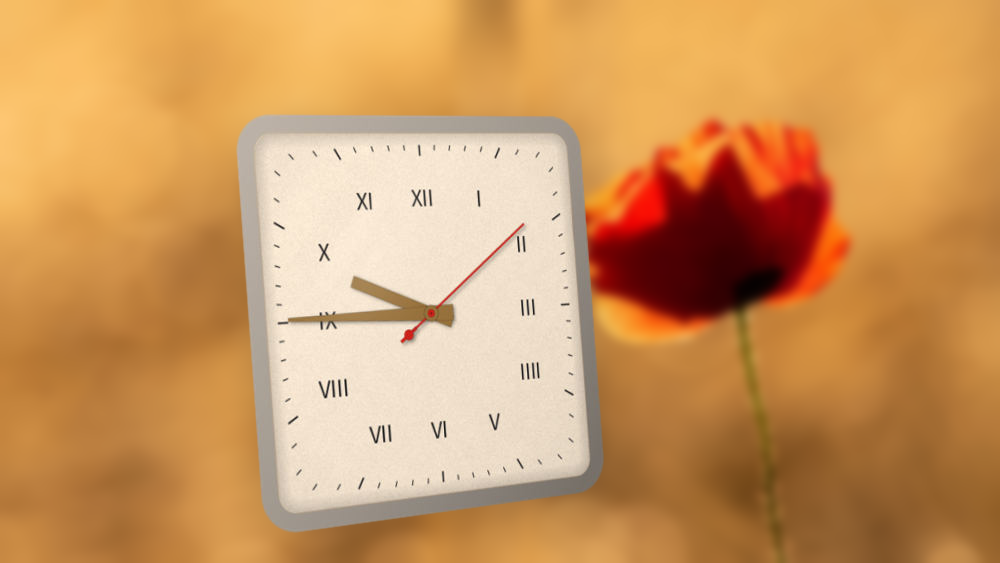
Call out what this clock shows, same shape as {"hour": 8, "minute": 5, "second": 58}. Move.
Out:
{"hour": 9, "minute": 45, "second": 9}
